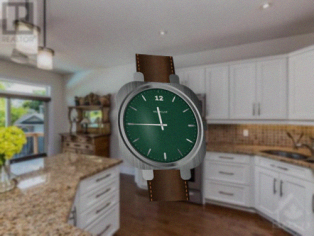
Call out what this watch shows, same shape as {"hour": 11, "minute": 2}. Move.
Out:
{"hour": 11, "minute": 45}
